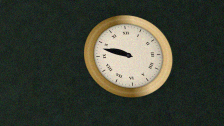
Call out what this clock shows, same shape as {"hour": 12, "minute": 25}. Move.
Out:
{"hour": 9, "minute": 48}
